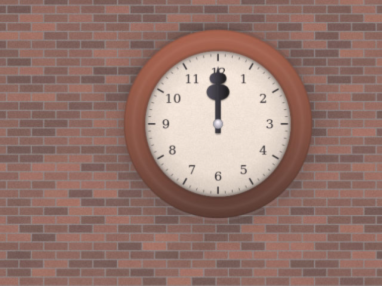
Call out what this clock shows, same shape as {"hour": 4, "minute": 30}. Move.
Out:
{"hour": 12, "minute": 0}
